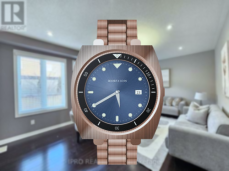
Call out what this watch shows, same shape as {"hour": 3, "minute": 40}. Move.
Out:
{"hour": 5, "minute": 40}
